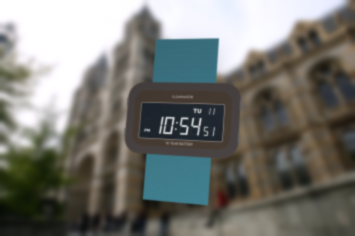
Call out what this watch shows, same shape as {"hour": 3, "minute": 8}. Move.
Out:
{"hour": 10, "minute": 54}
